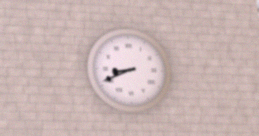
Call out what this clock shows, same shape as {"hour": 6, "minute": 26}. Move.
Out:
{"hour": 8, "minute": 41}
